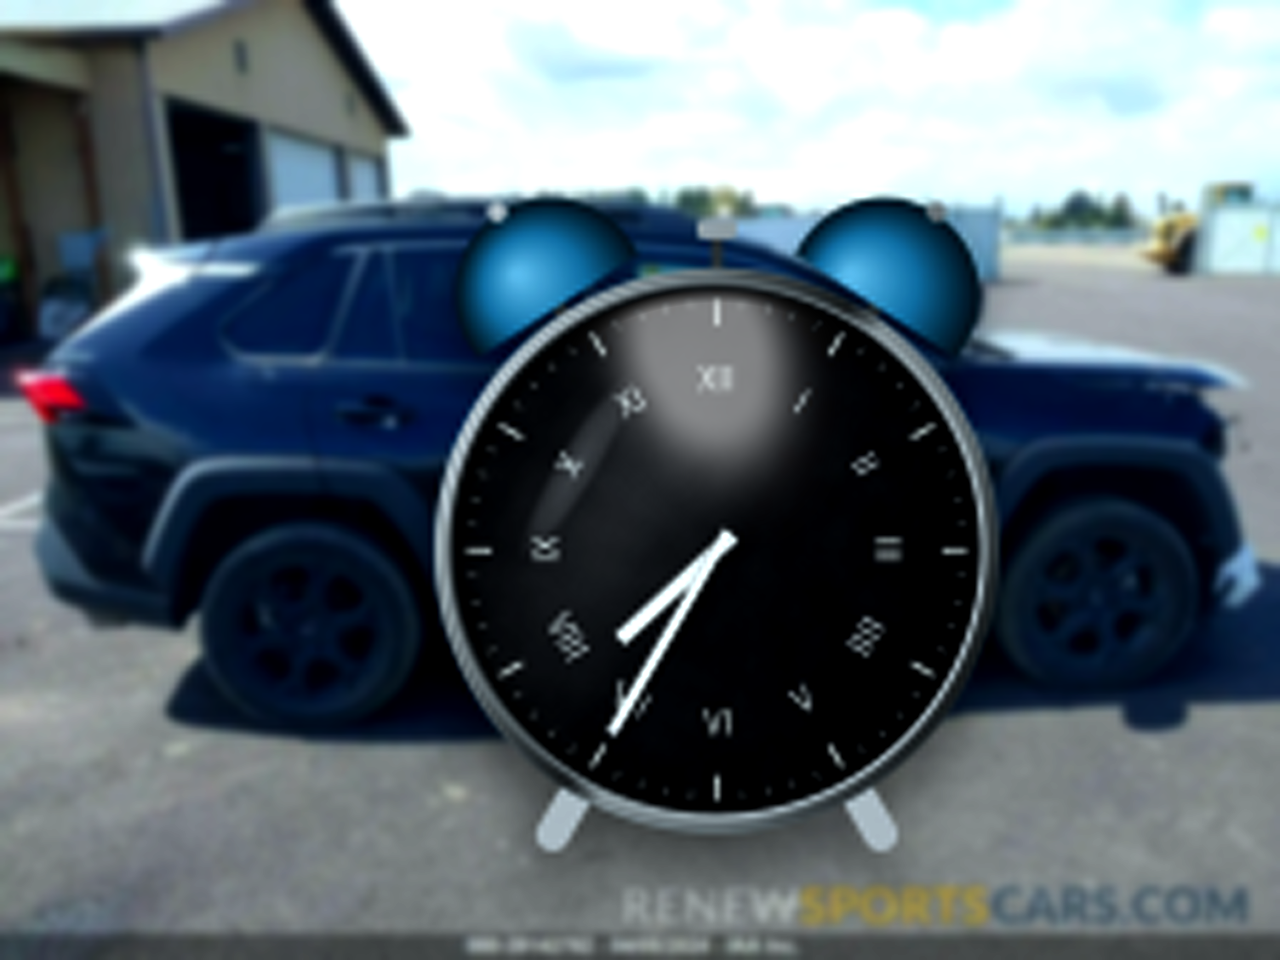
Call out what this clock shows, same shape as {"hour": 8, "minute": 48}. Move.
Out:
{"hour": 7, "minute": 35}
